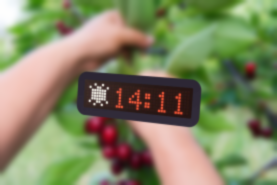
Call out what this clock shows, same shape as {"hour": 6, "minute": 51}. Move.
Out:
{"hour": 14, "minute": 11}
